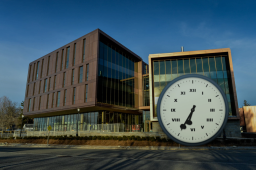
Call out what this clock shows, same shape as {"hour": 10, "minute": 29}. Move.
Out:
{"hour": 6, "minute": 35}
